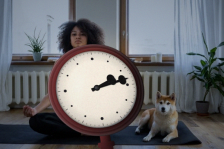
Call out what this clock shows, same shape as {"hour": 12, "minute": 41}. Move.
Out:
{"hour": 2, "minute": 13}
